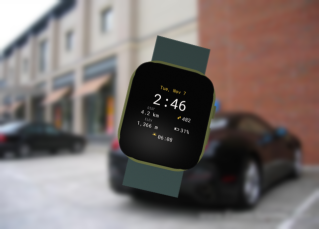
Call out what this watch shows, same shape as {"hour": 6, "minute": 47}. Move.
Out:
{"hour": 2, "minute": 46}
